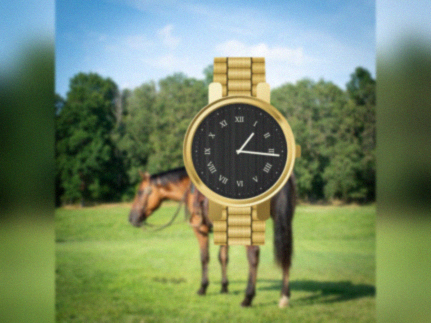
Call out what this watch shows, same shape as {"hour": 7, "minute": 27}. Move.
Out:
{"hour": 1, "minute": 16}
